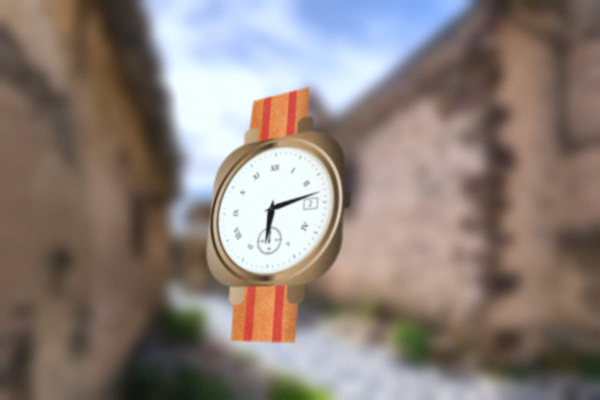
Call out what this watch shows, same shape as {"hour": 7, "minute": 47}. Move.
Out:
{"hour": 6, "minute": 13}
